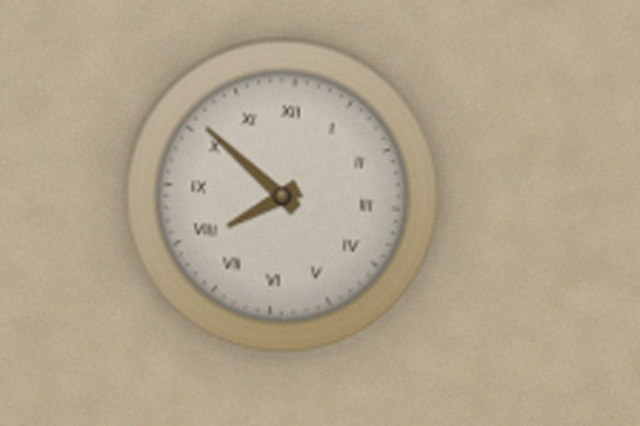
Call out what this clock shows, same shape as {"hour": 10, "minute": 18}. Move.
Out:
{"hour": 7, "minute": 51}
